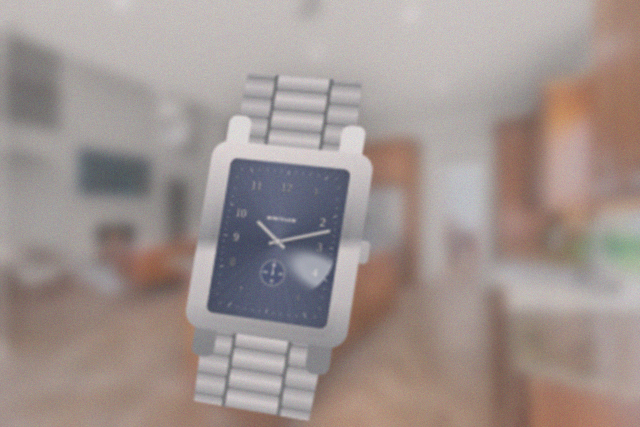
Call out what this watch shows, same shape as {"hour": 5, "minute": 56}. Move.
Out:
{"hour": 10, "minute": 12}
